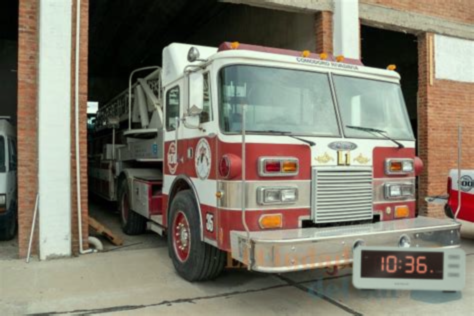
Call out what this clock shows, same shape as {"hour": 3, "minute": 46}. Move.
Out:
{"hour": 10, "minute": 36}
